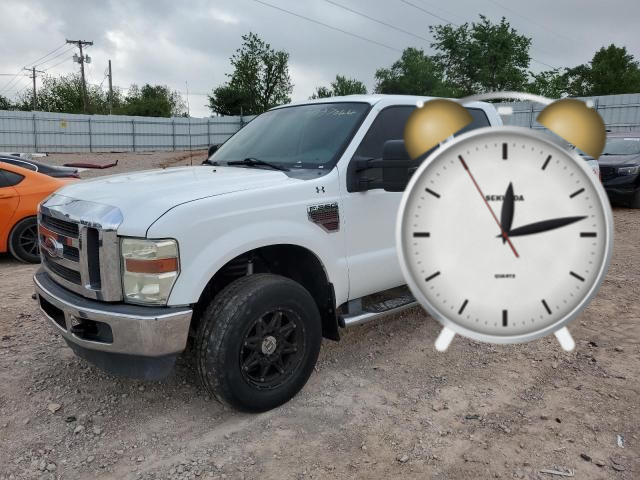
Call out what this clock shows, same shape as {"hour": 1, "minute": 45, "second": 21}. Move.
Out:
{"hour": 12, "minute": 12, "second": 55}
